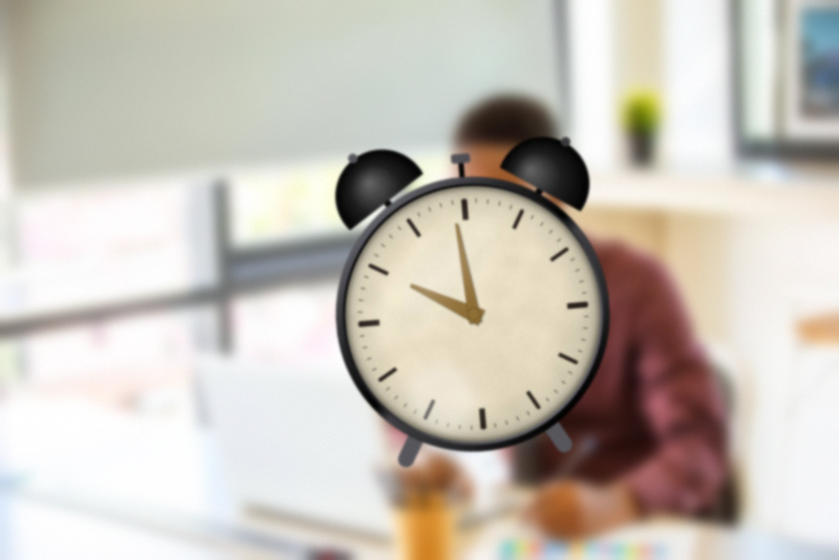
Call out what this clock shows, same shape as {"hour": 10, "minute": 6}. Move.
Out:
{"hour": 9, "minute": 59}
